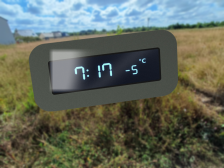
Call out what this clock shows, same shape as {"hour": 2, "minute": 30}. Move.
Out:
{"hour": 7, "minute": 17}
